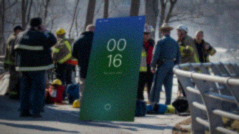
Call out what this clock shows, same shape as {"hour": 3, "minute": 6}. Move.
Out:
{"hour": 0, "minute": 16}
